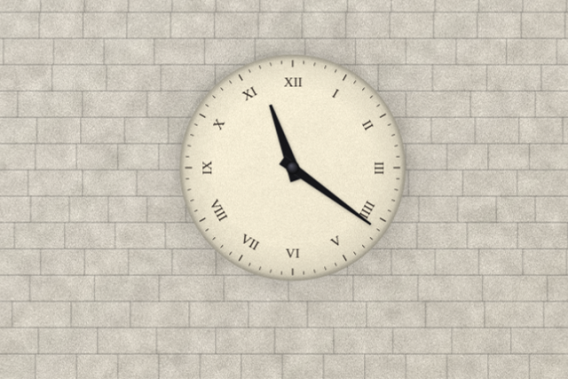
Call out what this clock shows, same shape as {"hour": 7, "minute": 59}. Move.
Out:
{"hour": 11, "minute": 21}
